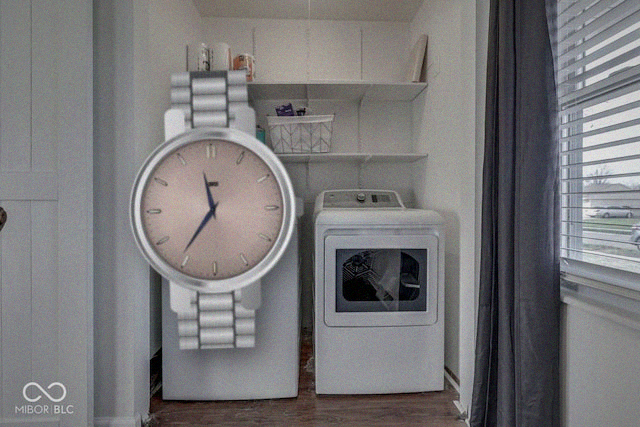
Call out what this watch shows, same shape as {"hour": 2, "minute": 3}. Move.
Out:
{"hour": 11, "minute": 36}
